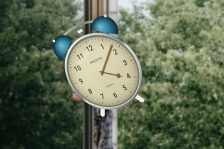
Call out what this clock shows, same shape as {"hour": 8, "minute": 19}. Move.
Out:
{"hour": 4, "minute": 8}
